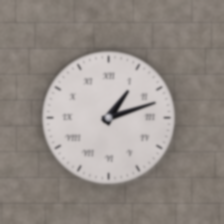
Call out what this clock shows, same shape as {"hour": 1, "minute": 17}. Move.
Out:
{"hour": 1, "minute": 12}
